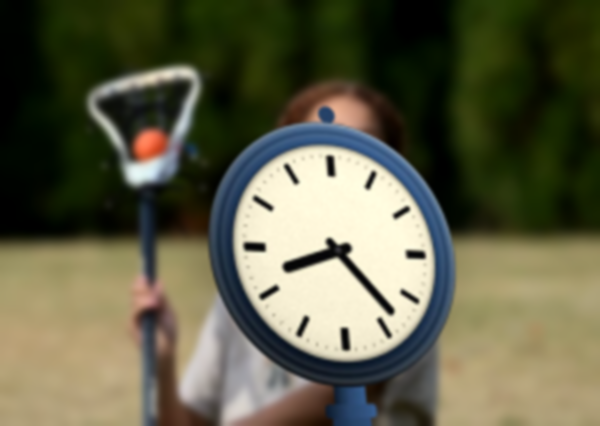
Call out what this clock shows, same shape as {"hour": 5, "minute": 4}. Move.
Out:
{"hour": 8, "minute": 23}
